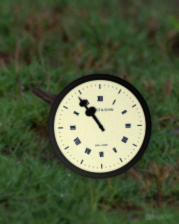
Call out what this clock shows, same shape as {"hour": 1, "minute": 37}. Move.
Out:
{"hour": 10, "minute": 54}
